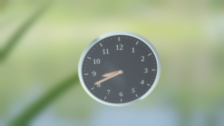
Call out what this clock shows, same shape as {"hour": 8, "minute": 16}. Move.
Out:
{"hour": 8, "minute": 41}
